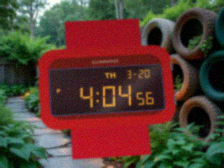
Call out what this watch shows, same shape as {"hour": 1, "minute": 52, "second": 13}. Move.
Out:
{"hour": 4, "minute": 4, "second": 56}
